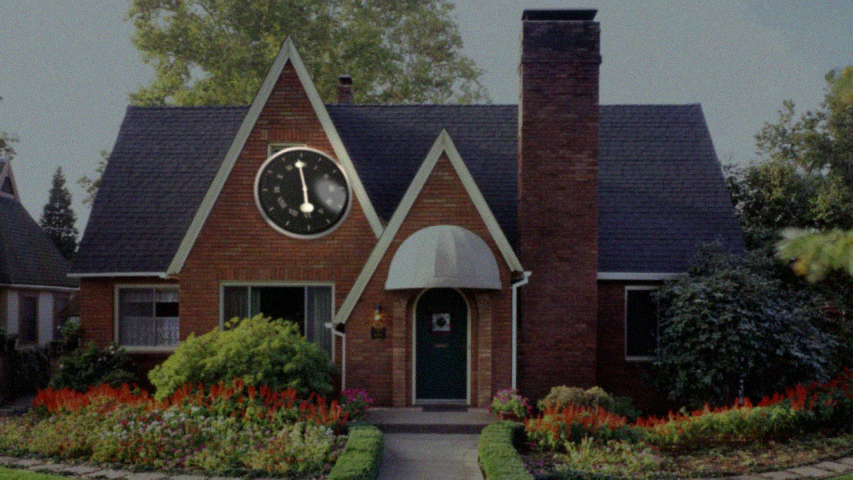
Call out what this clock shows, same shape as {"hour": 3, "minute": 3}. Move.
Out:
{"hour": 5, "minute": 59}
